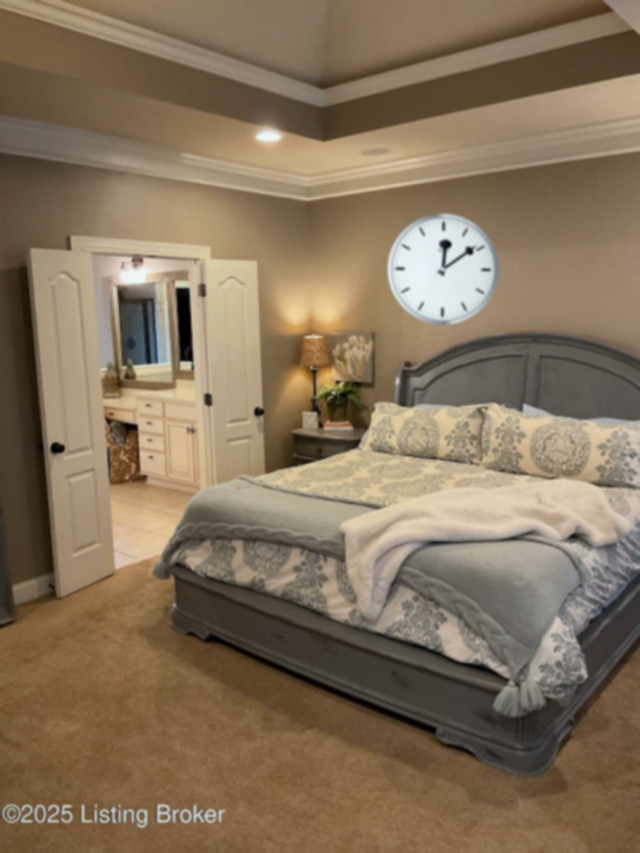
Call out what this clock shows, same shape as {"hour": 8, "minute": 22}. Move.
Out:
{"hour": 12, "minute": 9}
